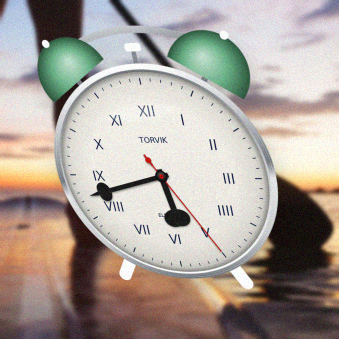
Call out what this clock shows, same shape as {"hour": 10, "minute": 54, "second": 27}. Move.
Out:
{"hour": 5, "minute": 42, "second": 25}
